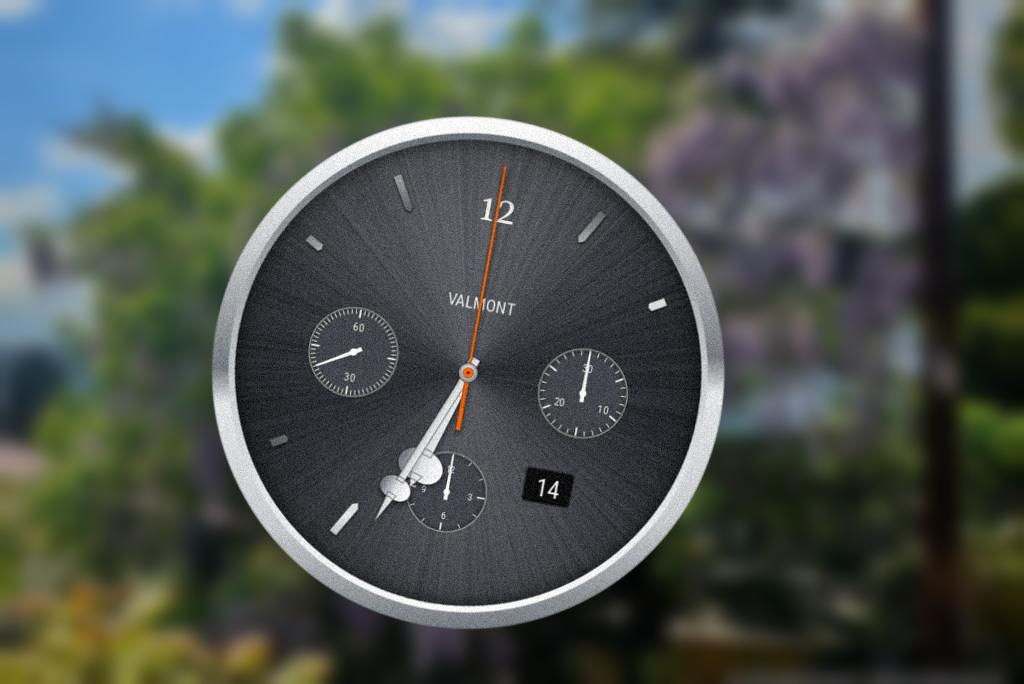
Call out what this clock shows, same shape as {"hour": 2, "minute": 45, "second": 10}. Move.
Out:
{"hour": 6, "minute": 33, "second": 40}
